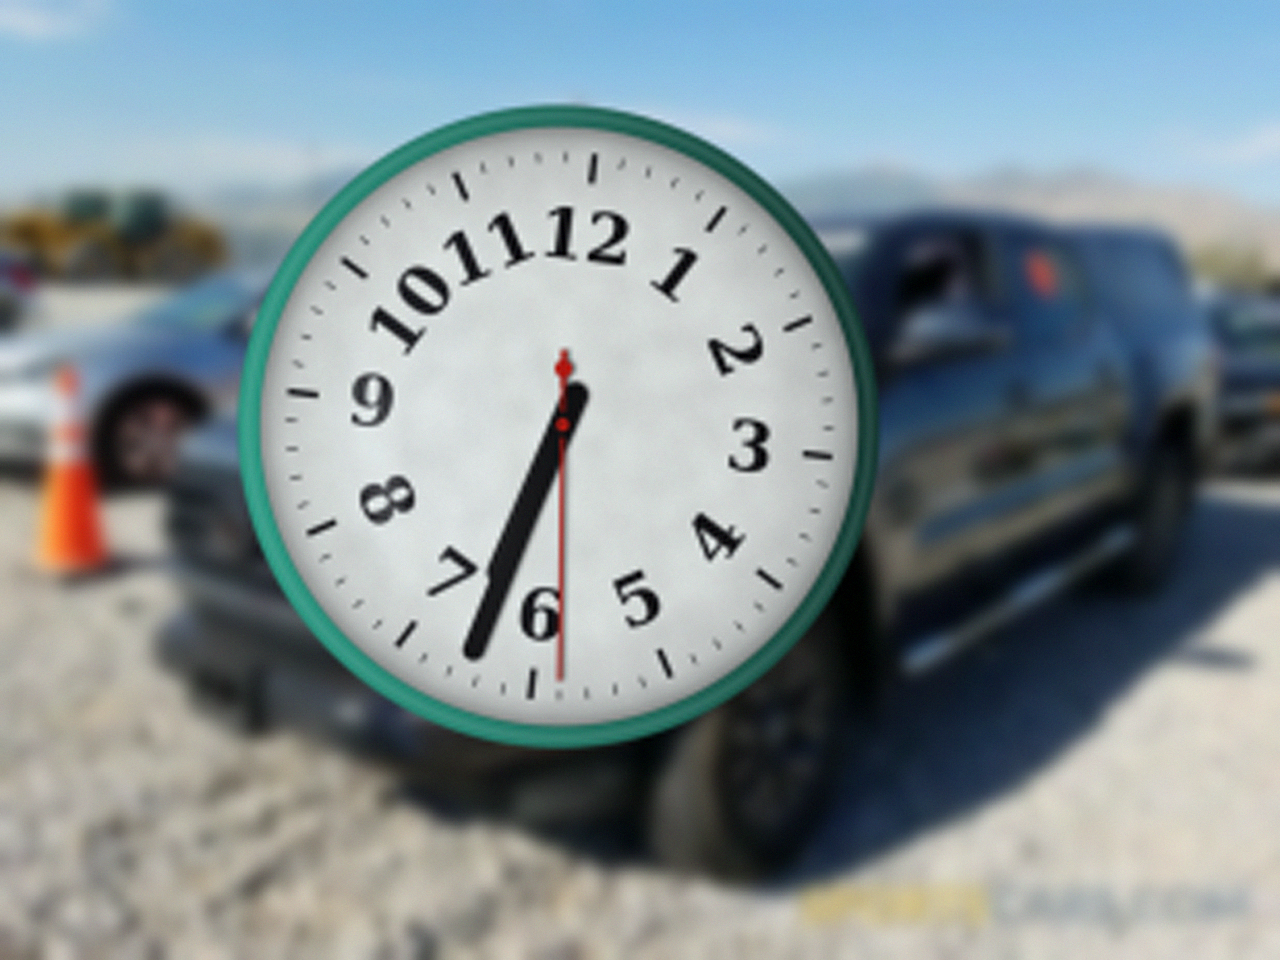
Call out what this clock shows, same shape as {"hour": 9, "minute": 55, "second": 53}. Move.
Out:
{"hour": 6, "minute": 32, "second": 29}
